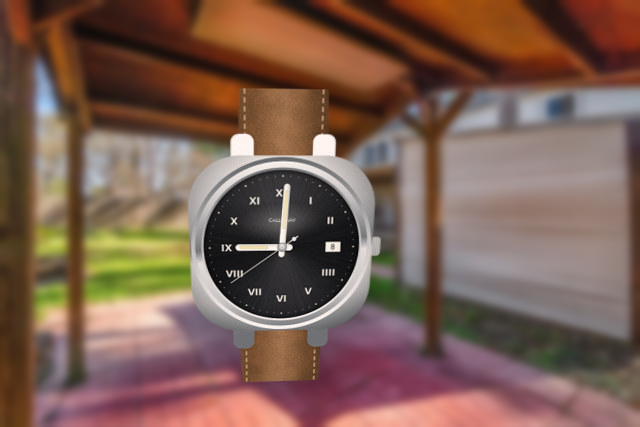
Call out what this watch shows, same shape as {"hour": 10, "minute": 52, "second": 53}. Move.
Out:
{"hour": 9, "minute": 0, "second": 39}
